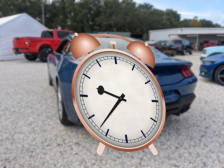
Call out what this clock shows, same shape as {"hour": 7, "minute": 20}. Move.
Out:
{"hour": 9, "minute": 37}
